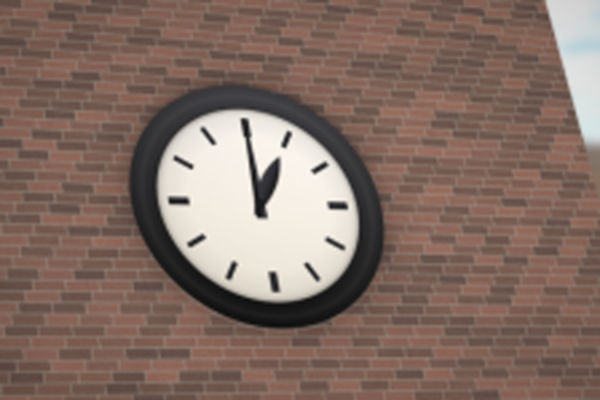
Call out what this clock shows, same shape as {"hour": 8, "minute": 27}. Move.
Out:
{"hour": 1, "minute": 0}
